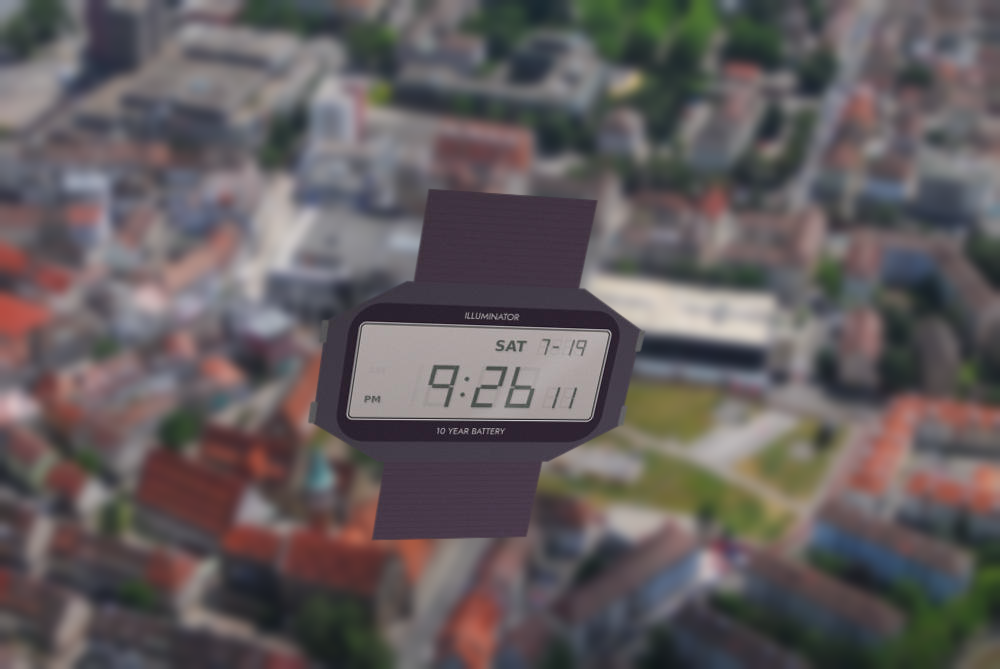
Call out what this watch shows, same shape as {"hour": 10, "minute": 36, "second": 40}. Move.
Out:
{"hour": 9, "minute": 26, "second": 11}
